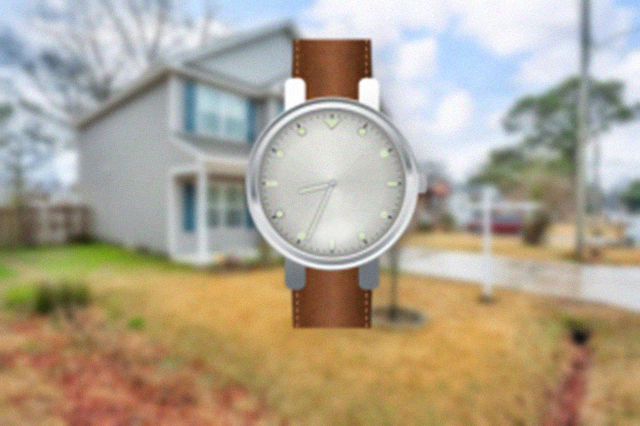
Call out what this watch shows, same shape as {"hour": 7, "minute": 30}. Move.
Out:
{"hour": 8, "minute": 34}
